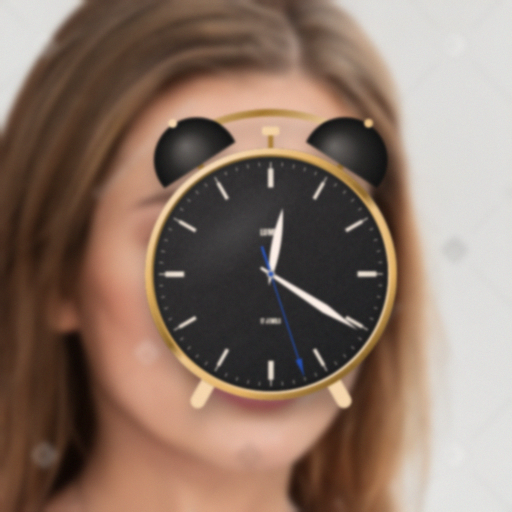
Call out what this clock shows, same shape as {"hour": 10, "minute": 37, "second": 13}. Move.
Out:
{"hour": 12, "minute": 20, "second": 27}
